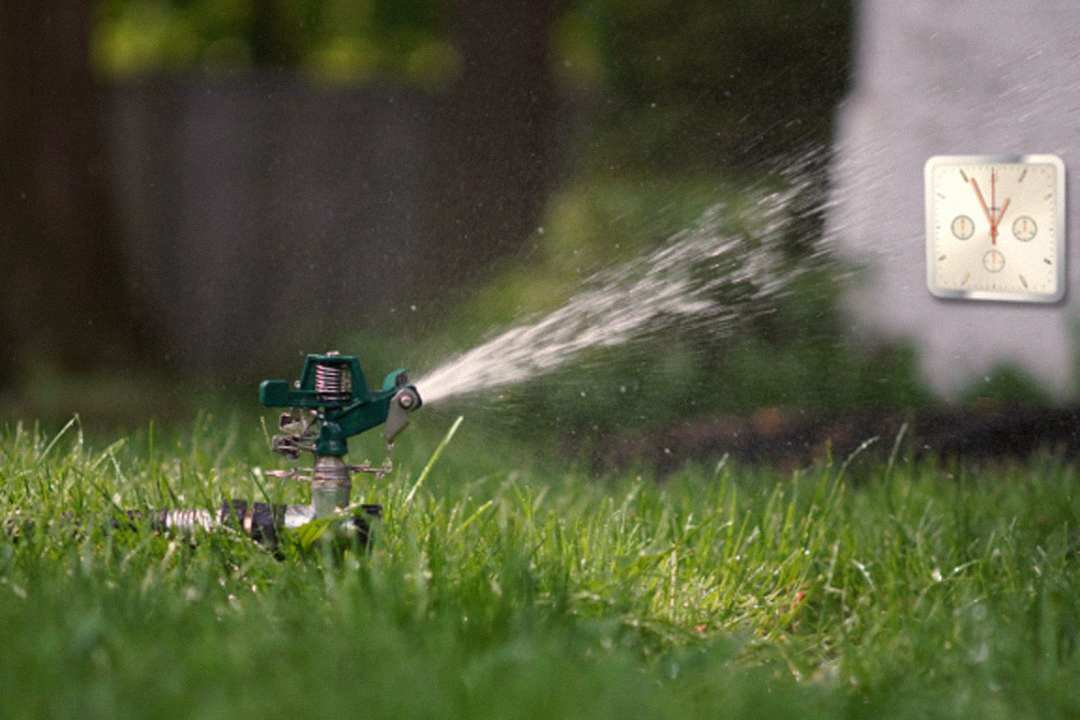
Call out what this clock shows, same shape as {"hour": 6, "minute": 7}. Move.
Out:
{"hour": 12, "minute": 56}
